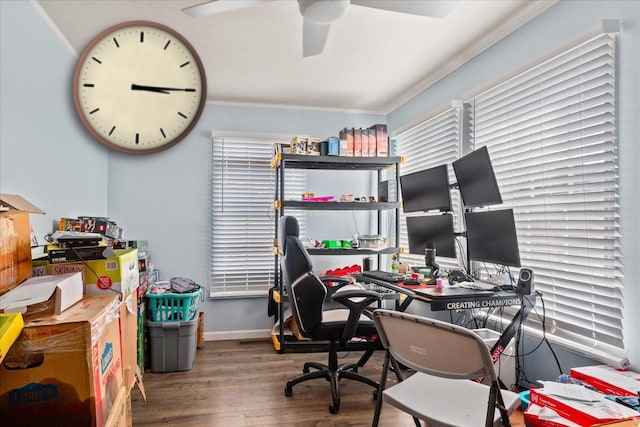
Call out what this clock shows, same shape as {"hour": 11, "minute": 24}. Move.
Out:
{"hour": 3, "minute": 15}
